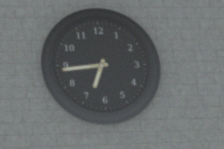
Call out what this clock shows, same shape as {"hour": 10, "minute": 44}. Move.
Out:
{"hour": 6, "minute": 44}
